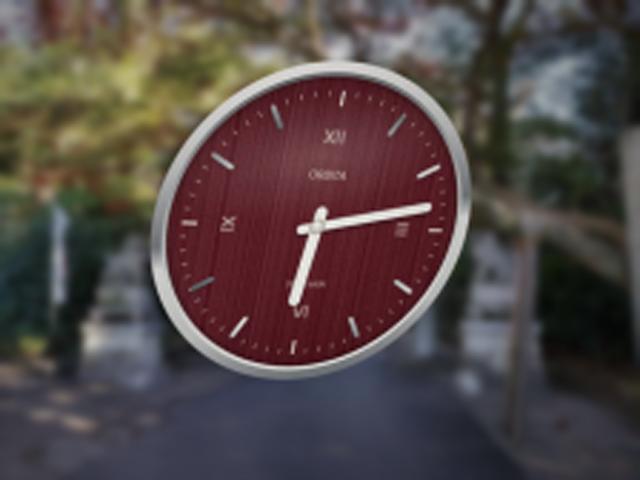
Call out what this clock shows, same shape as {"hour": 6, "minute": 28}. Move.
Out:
{"hour": 6, "minute": 13}
